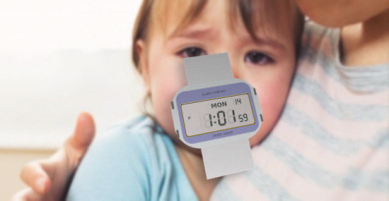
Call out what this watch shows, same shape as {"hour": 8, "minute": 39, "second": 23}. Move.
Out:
{"hour": 1, "minute": 1, "second": 59}
